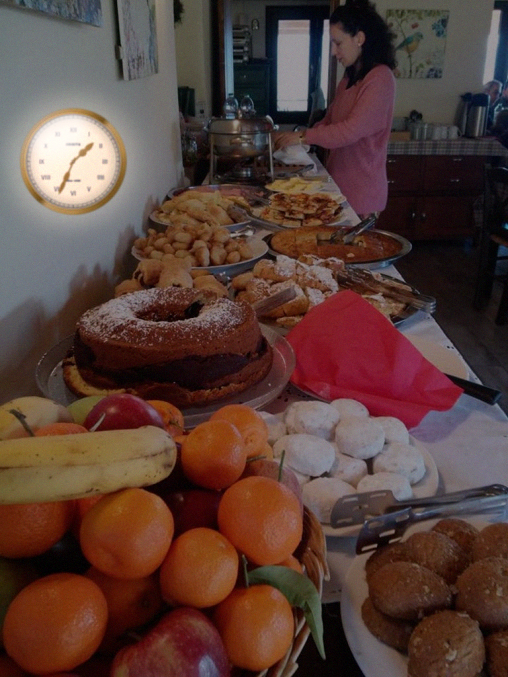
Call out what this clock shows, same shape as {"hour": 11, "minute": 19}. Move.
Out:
{"hour": 1, "minute": 34}
